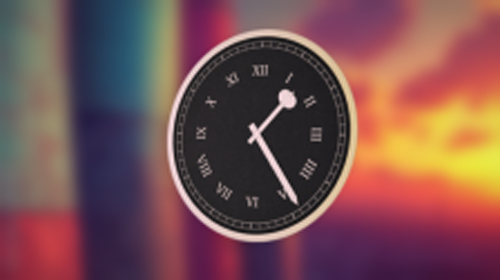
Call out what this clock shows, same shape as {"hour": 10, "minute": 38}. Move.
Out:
{"hour": 1, "minute": 24}
